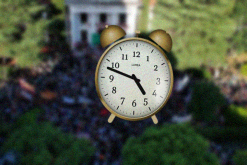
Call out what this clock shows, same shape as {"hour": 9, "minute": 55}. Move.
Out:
{"hour": 4, "minute": 48}
